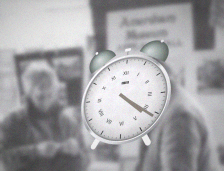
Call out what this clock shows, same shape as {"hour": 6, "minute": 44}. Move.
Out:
{"hour": 4, "minute": 21}
